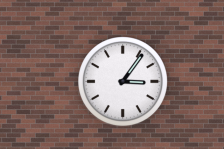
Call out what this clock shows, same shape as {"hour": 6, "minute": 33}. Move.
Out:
{"hour": 3, "minute": 6}
